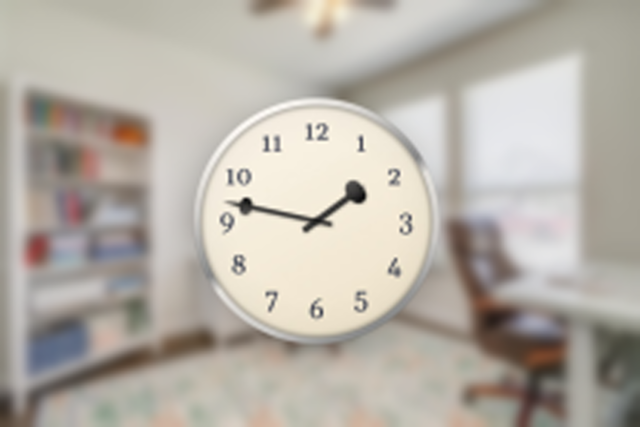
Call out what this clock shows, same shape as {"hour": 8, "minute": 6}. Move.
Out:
{"hour": 1, "minute": 47}
